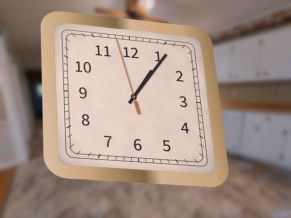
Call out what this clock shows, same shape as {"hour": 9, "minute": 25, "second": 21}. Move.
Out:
{"hour": 1, "minute": 5, "second": 58}
